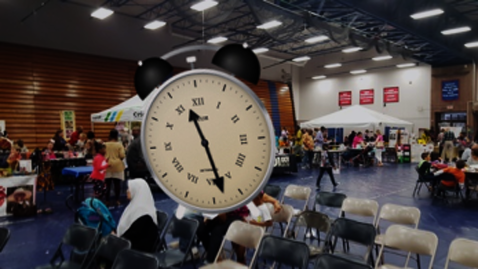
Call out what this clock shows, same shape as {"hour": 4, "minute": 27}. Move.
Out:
{"hour": 11, "minute": 28}
